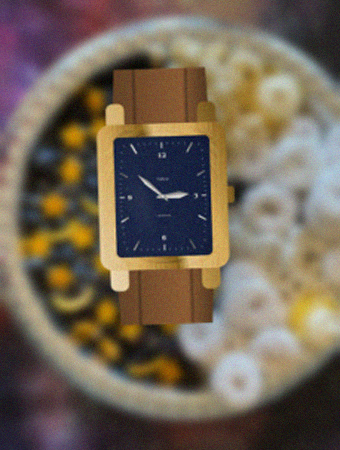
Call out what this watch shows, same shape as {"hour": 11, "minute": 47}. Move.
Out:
{"hour": 2, "minute": 52}
